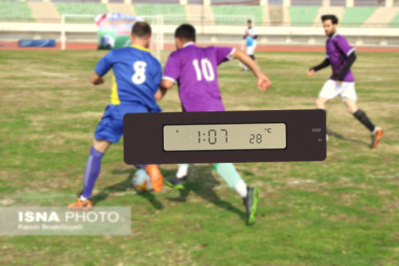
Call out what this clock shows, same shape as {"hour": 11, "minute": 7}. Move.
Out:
{"hour": 1, "minute": 7}
